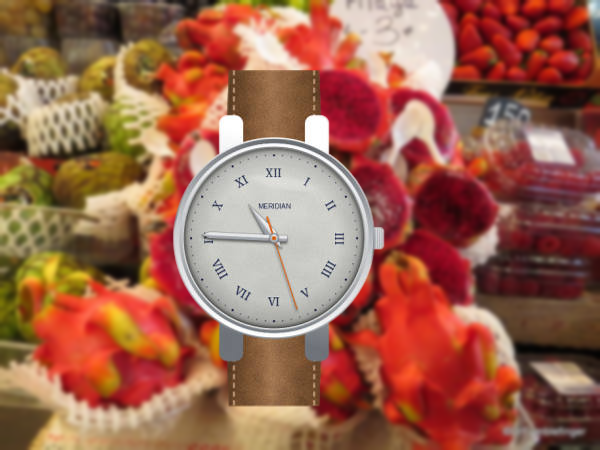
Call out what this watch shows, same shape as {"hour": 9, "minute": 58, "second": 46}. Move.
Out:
{"hour": 10, "minute": 45, "second": 27}
